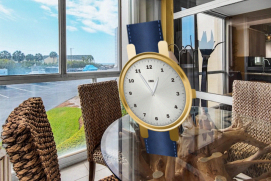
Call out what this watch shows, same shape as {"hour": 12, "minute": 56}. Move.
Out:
{"hour": 12, "minute": 55}
